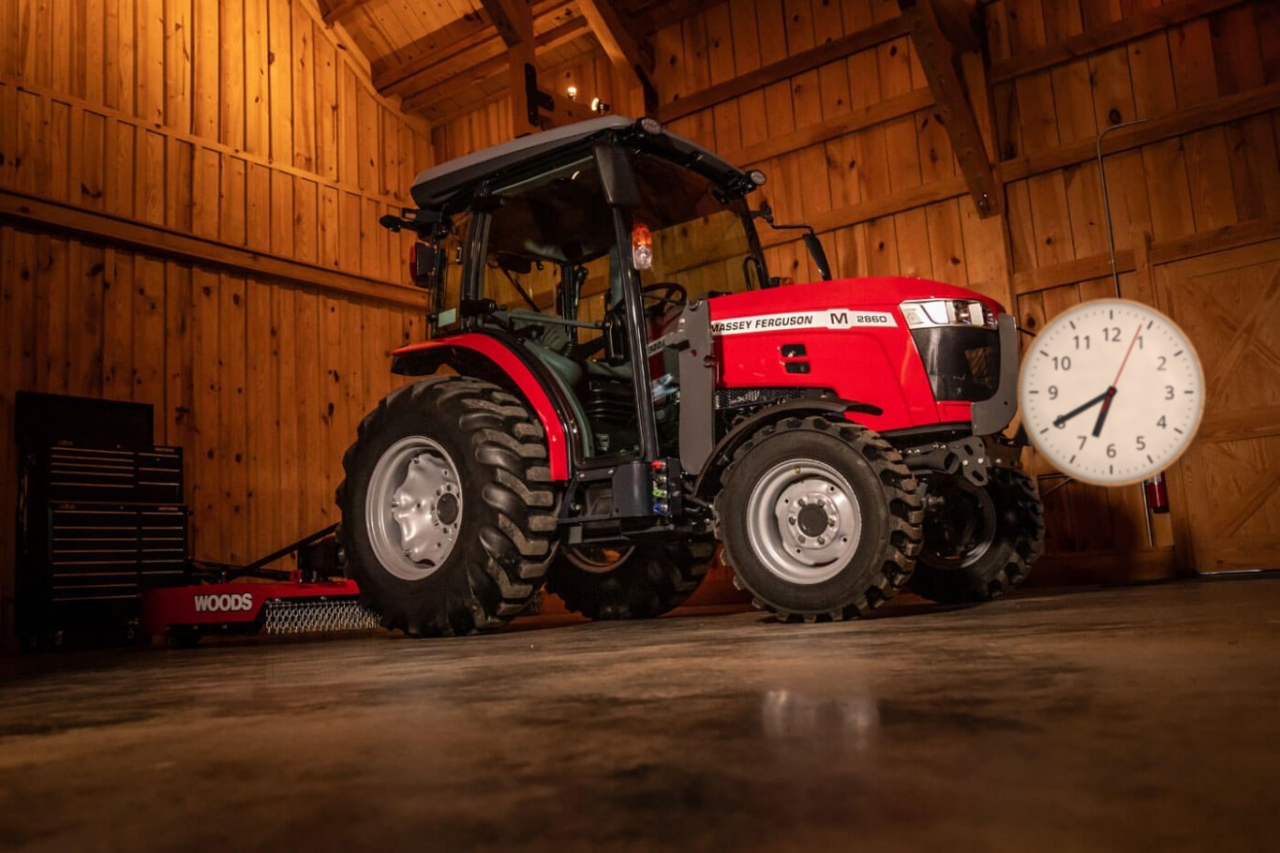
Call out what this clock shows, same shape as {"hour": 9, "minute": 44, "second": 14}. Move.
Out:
{"hour": 6, "minute": 40, "second": 4}
